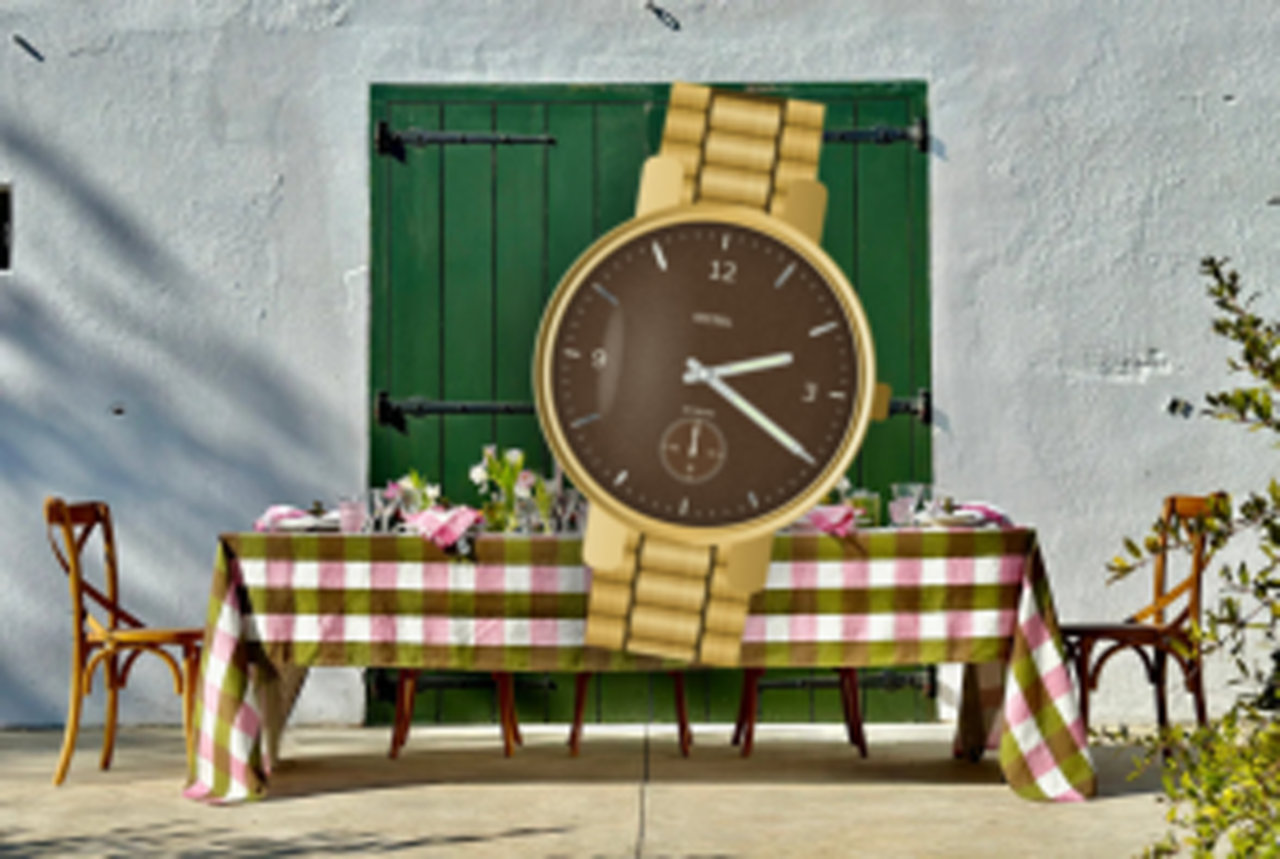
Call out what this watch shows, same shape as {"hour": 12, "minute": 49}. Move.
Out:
{"hour": 2, "minute": 20}
